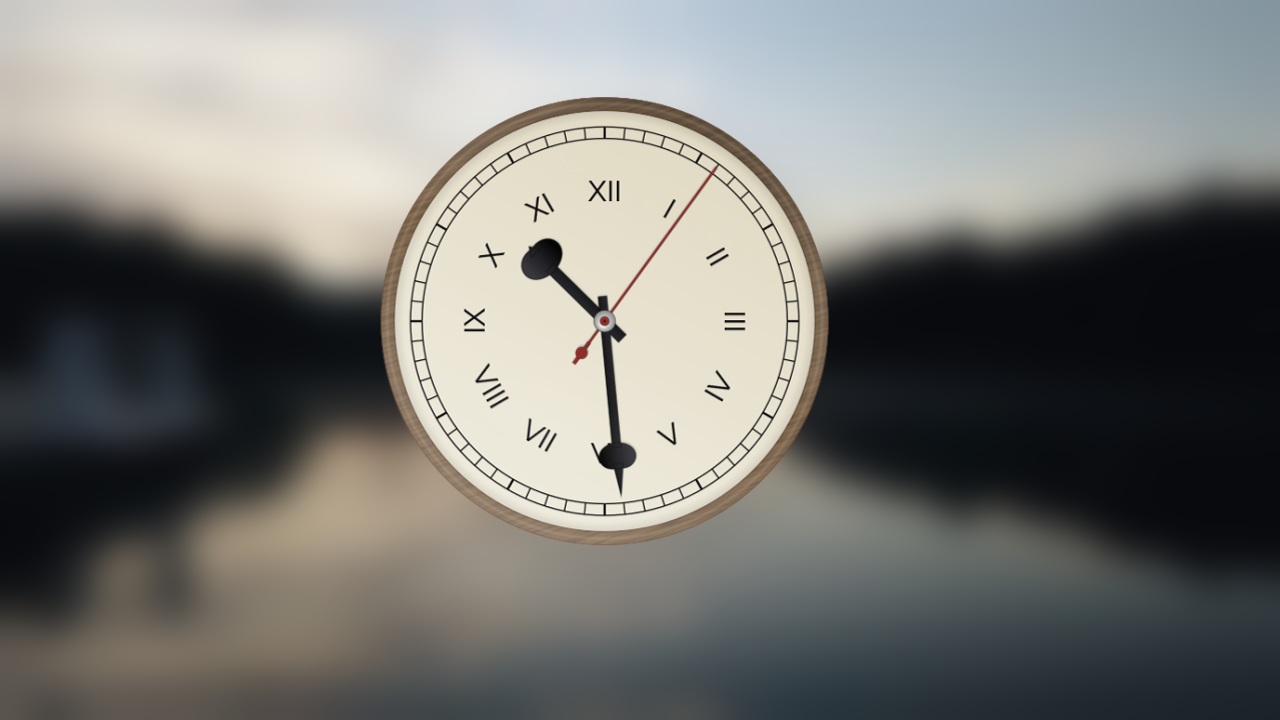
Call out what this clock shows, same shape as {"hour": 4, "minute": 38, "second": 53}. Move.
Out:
{"hour": 10, "minute": 29, "second": 6}
